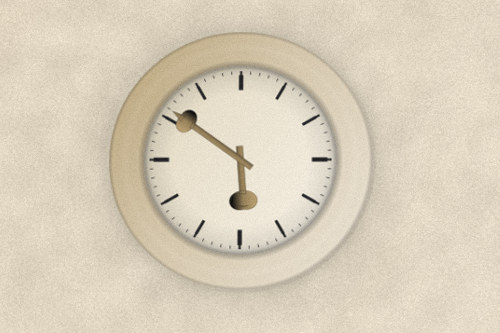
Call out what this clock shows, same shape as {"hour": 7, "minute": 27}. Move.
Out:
{"hour": 5, "minute": 51}
